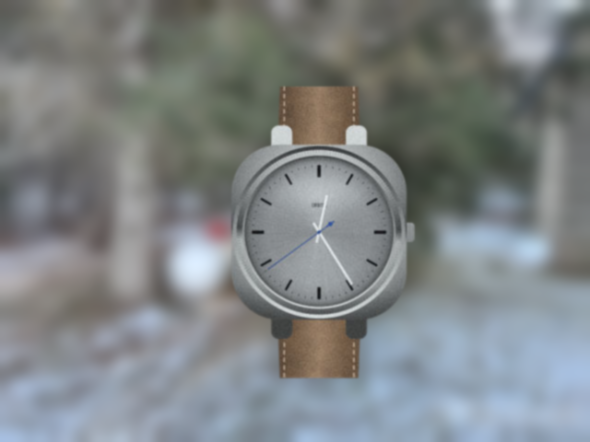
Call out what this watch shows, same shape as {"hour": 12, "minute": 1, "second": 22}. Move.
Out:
{"hour": 12, "minute": 24, "second": 39}
